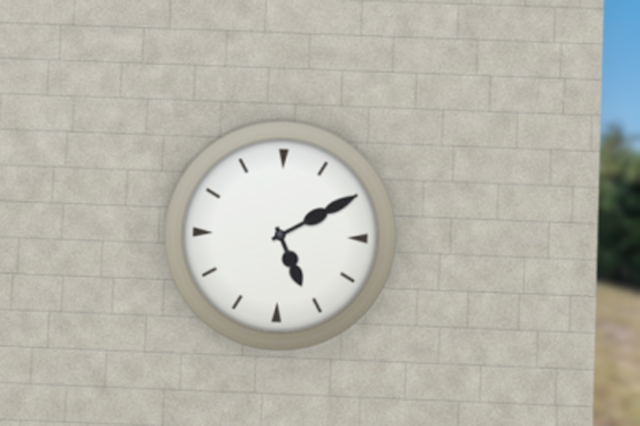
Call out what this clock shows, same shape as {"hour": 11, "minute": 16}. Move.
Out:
{"hour": 5, "minute": 10}
